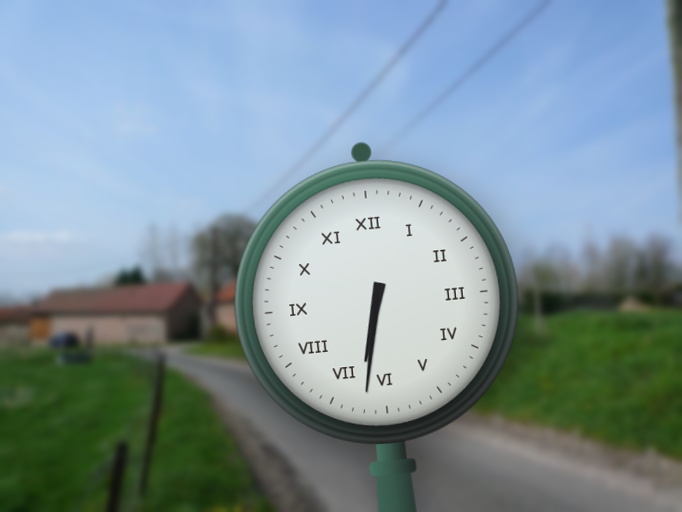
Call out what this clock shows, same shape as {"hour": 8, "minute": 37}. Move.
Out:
{"hour": 6, "minute": 32}
